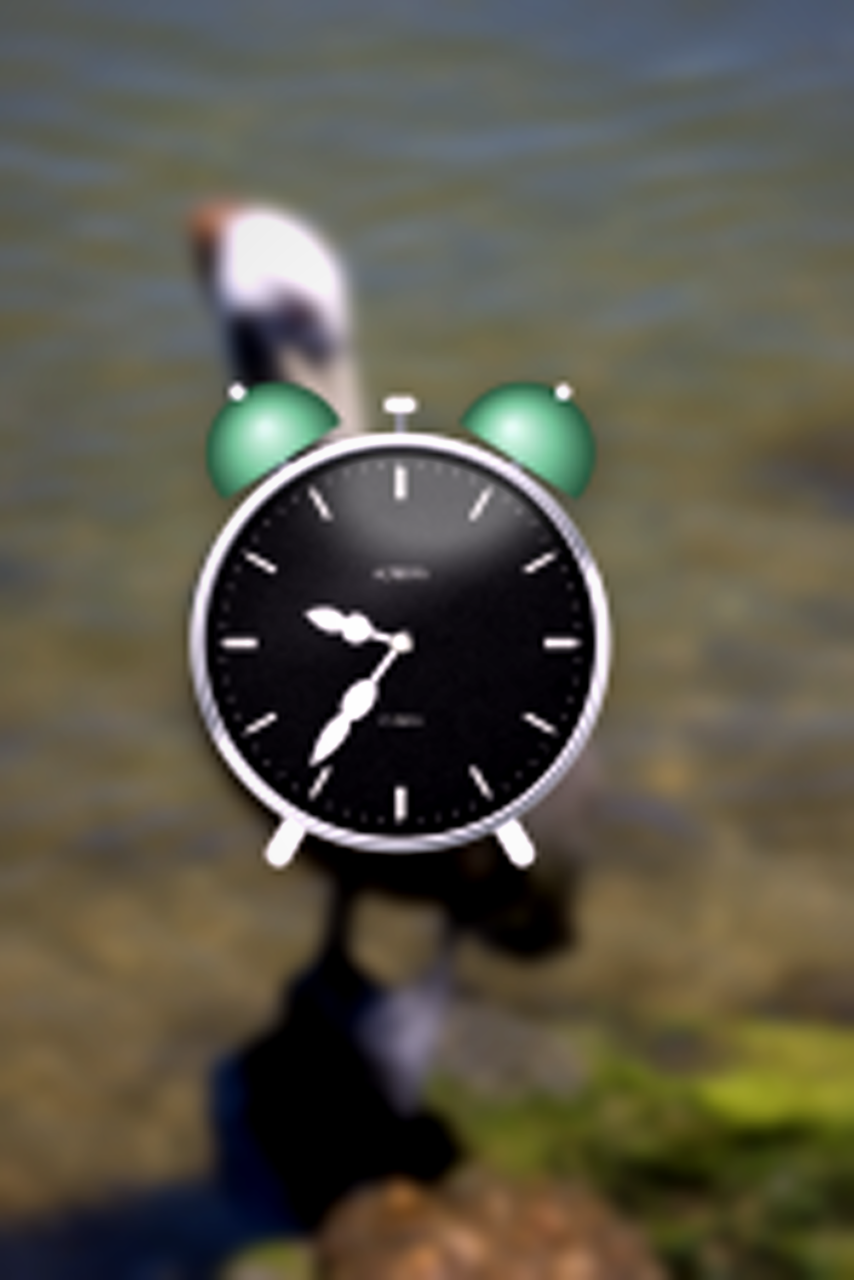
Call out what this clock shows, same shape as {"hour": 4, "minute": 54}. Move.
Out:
{"hour": 9, "minute": 36}
